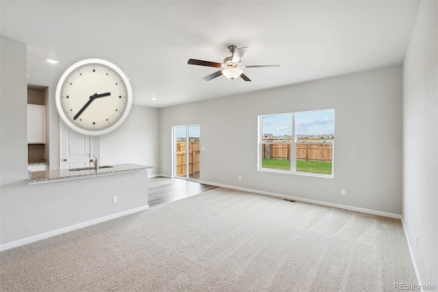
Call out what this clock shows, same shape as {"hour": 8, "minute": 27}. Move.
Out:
{"hour": 2, "minute": 37}
